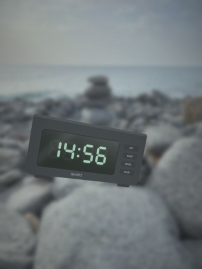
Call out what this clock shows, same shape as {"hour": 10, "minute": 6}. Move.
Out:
{"hour": 14, "minute": 56}
